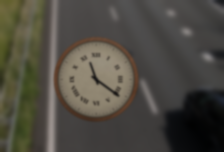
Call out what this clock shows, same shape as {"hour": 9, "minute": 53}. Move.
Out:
{"hour": 11, "minute": 21}
